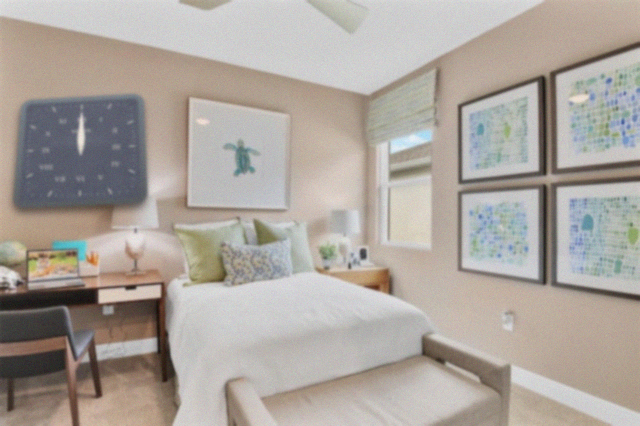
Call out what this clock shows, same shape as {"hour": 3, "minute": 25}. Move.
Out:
{"hour": 12, "minute": 0}
